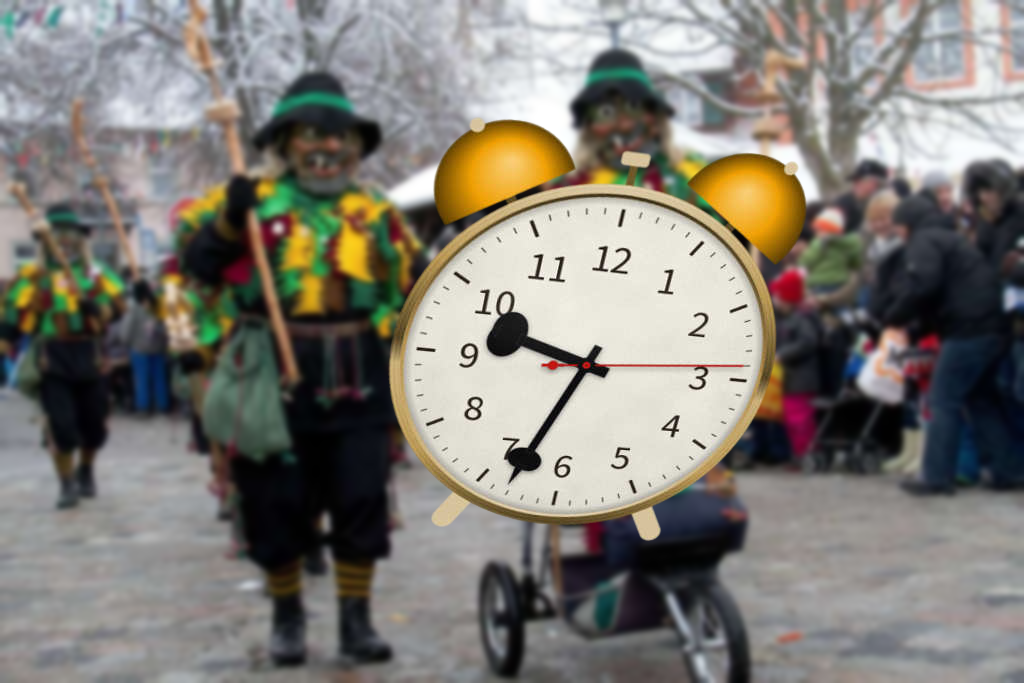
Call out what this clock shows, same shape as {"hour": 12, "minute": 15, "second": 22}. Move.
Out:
{"hour": 9, "minute": 33, "second": 14}
